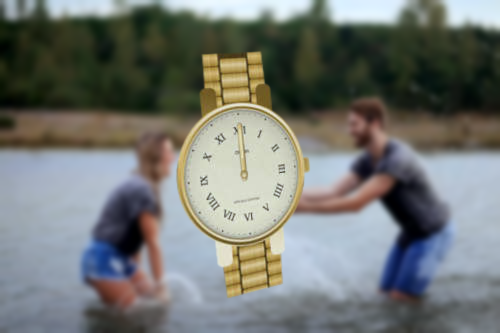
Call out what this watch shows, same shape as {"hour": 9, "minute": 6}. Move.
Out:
{"hour": 12, "minute": 0}
